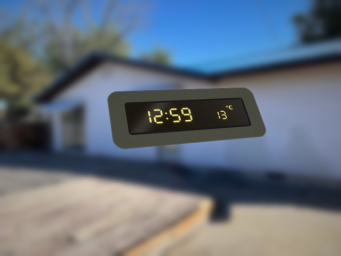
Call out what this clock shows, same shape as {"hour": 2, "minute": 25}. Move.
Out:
{"hour": 12, "minute": 59}
